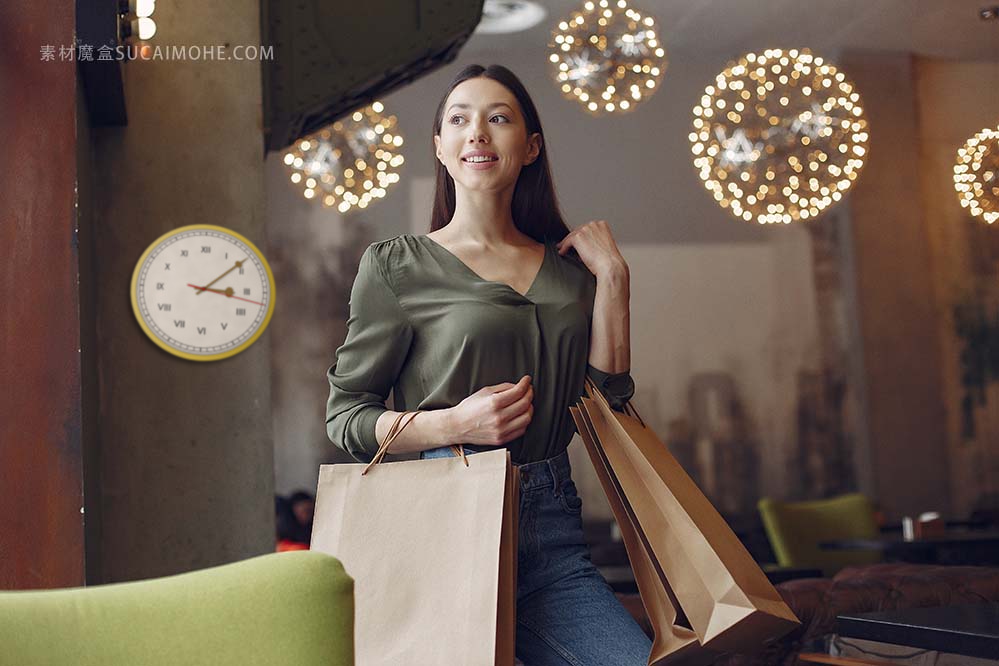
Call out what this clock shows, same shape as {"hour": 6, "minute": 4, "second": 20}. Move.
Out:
{"hour": 3, "minute": 8, "second": 17}
